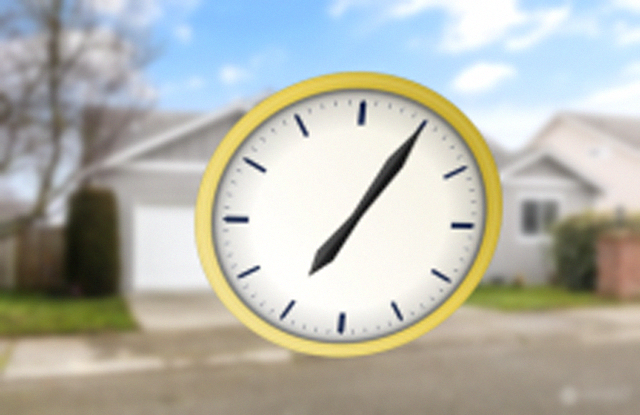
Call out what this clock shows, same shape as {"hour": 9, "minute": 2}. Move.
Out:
{"hour": 7, "minute": 5}
